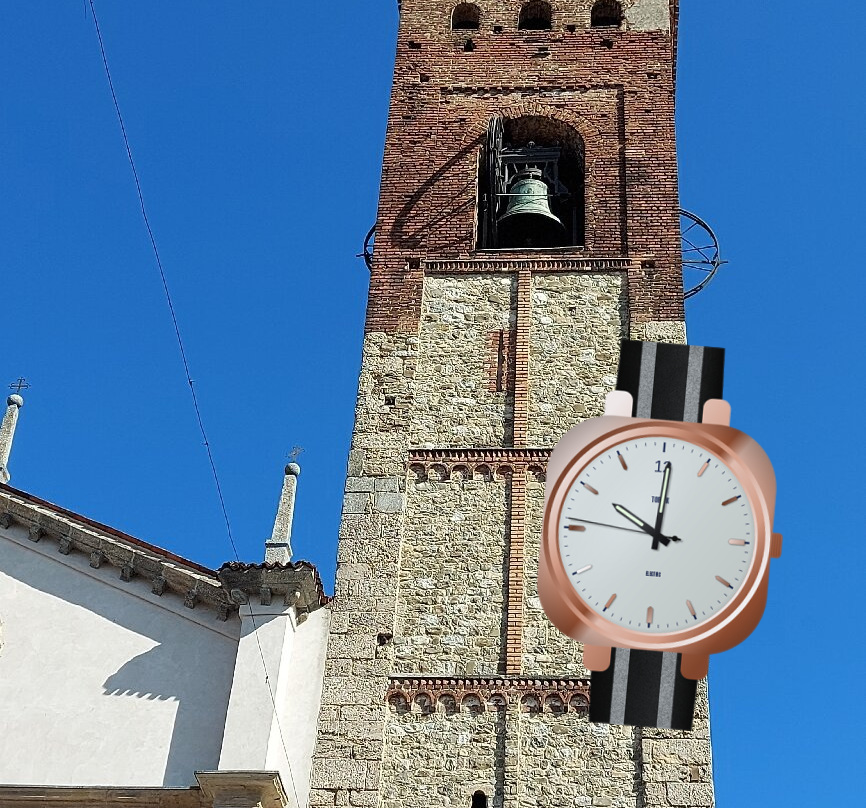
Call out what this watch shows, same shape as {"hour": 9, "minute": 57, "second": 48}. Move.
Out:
{"hour": 10, "minute": 0, "second": 46}
